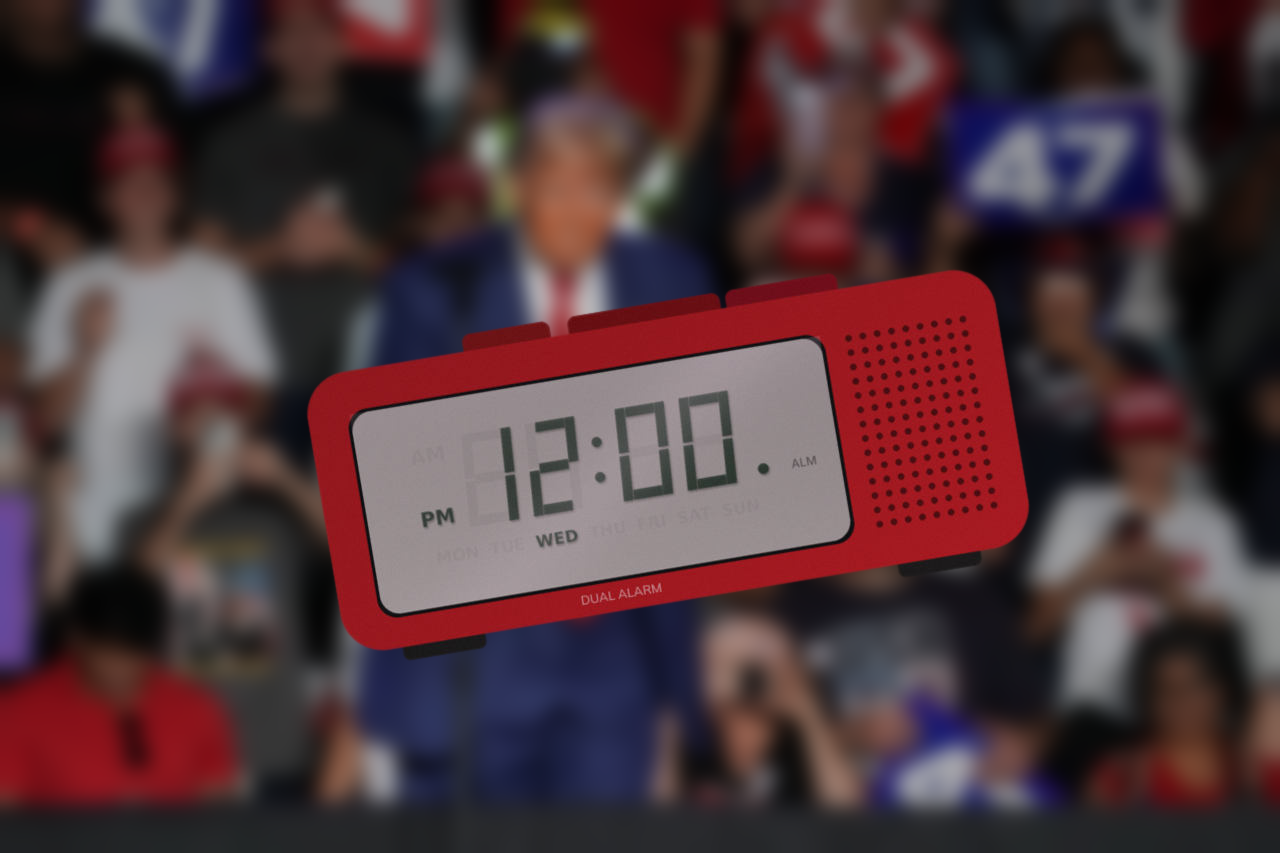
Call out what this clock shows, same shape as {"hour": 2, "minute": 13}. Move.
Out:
{"hour": 12, "minute": 0}
